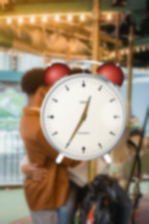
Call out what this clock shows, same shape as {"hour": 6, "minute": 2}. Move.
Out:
{"hour": 12, "minute": 35}
